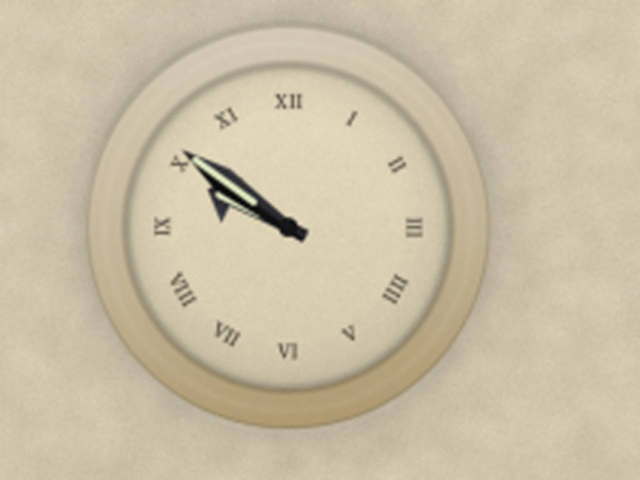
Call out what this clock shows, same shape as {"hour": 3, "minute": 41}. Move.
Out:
{"hour": 9, "minute": 51}
